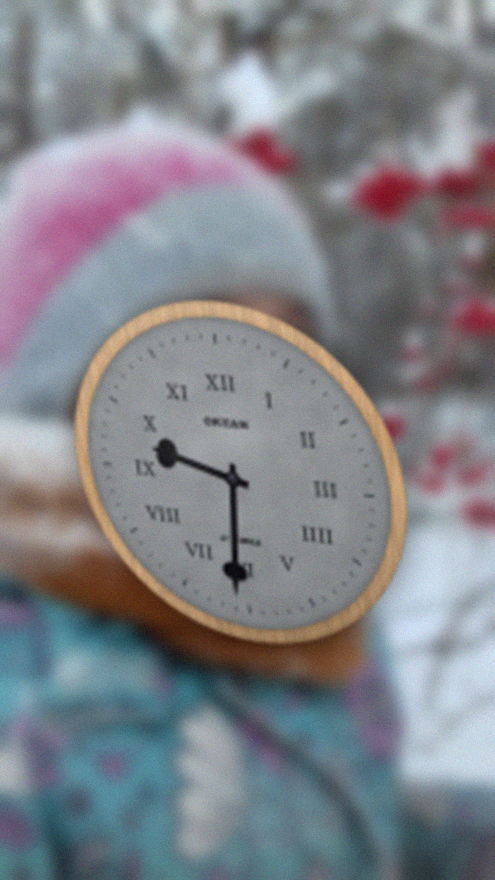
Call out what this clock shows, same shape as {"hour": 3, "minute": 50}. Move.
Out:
{"hour": 9, "minute": 31}
